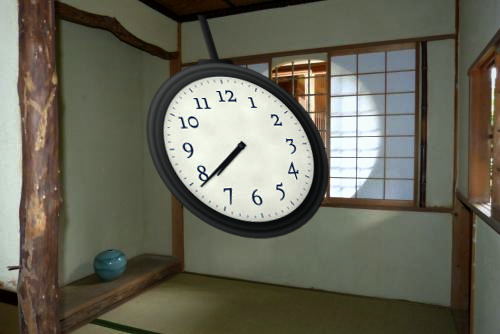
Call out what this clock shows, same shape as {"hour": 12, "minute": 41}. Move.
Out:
{"hour": 7, "minute": 39}
